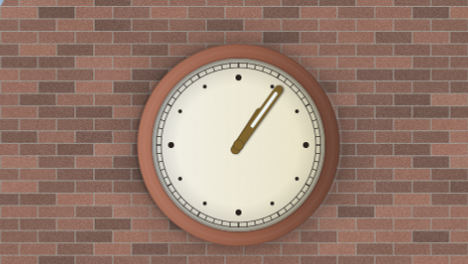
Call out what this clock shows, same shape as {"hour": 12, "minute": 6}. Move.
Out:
{"hour": 1, "minute": 6}
